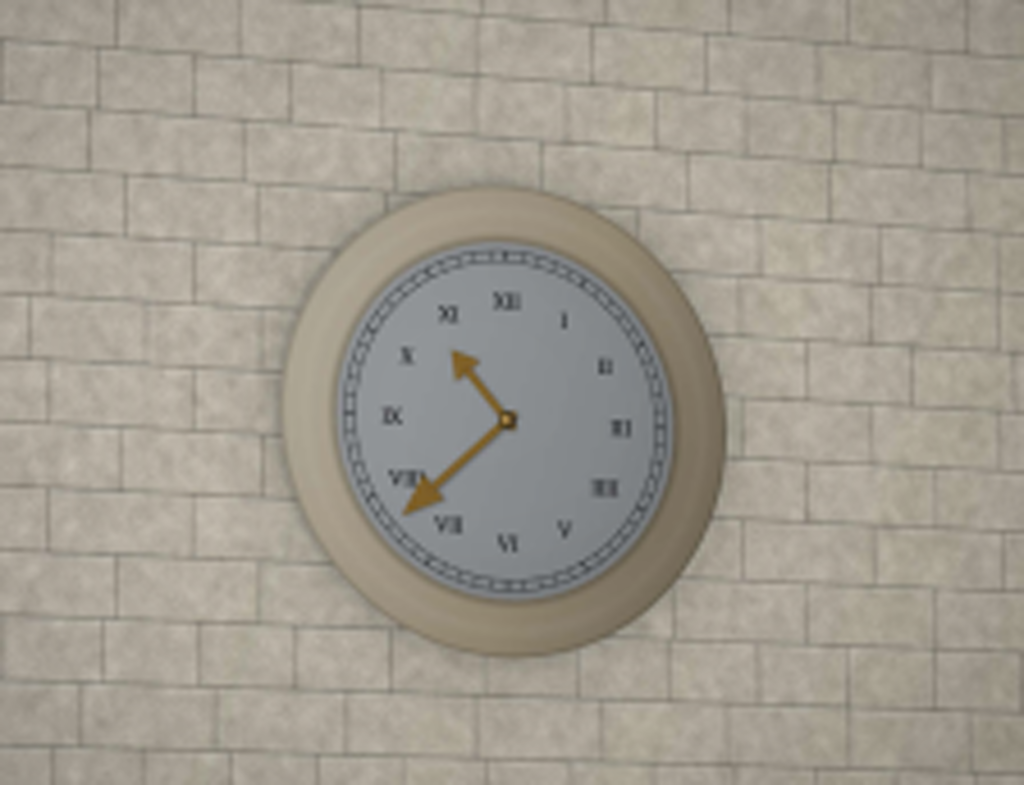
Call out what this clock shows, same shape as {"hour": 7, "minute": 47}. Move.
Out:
{"hour": 10, "minute": 38}
